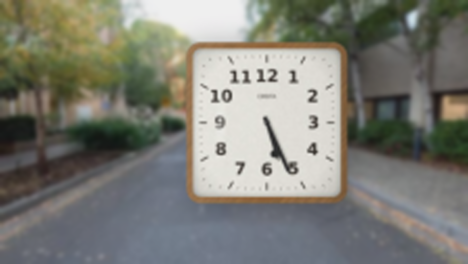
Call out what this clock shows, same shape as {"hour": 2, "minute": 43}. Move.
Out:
{"hour": 5, "minute": 26}
